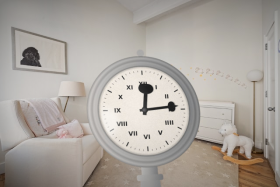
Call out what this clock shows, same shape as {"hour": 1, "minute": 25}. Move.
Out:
{"hour": 12, "minute": 14}
